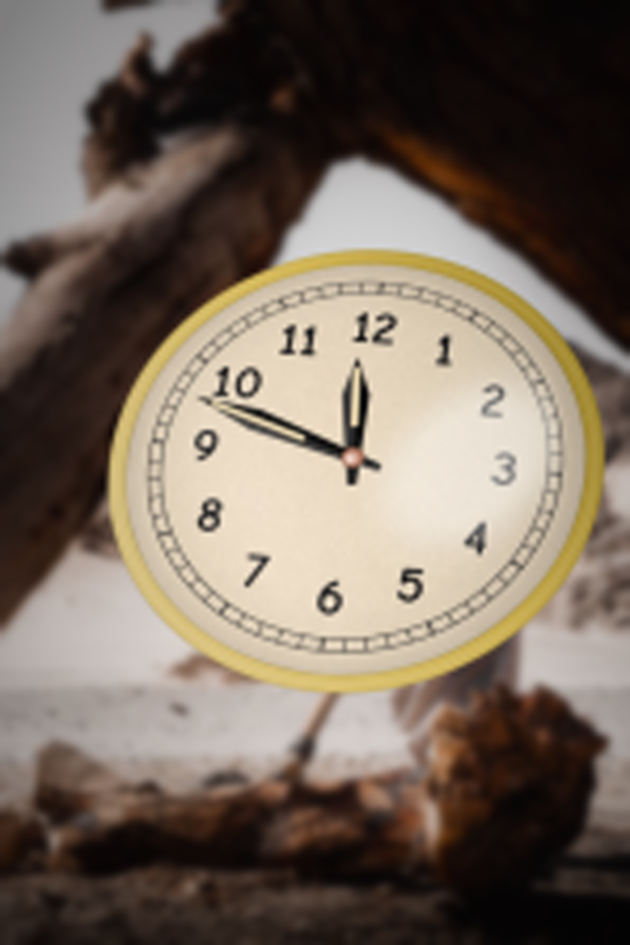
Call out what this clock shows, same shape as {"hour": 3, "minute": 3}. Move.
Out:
{"hour": 11, "minute": 48}
